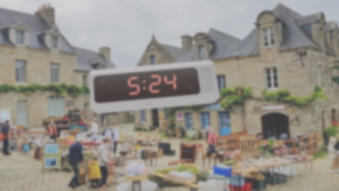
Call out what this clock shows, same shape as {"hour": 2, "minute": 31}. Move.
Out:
{"hour": 5, "minute": 24}
